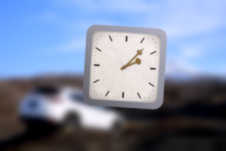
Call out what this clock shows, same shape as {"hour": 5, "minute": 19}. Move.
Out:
{"hour": 2, "minute": 7}
